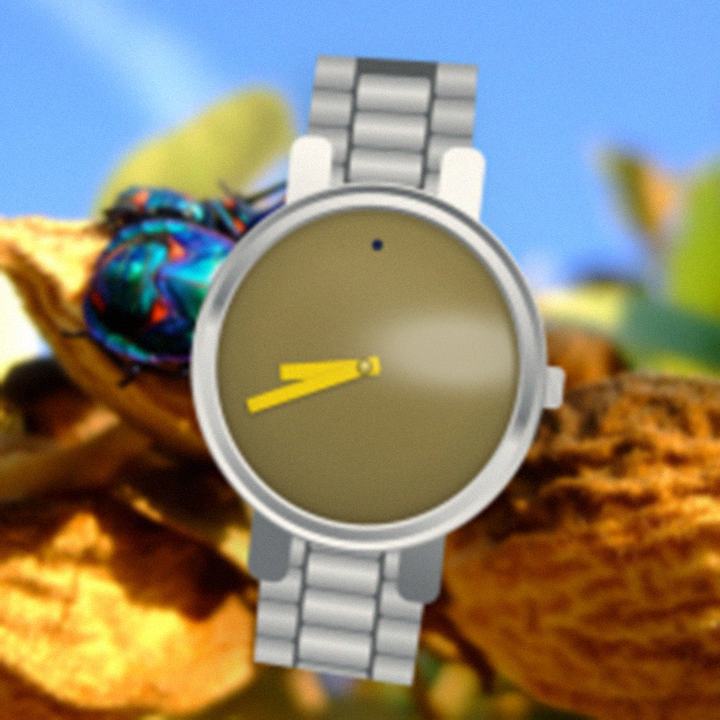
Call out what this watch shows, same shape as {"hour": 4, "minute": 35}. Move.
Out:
{"hour": 8, "minute": 41}
